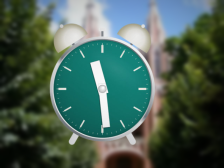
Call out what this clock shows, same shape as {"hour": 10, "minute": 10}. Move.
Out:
{"hour": 11, "minute": 29}
